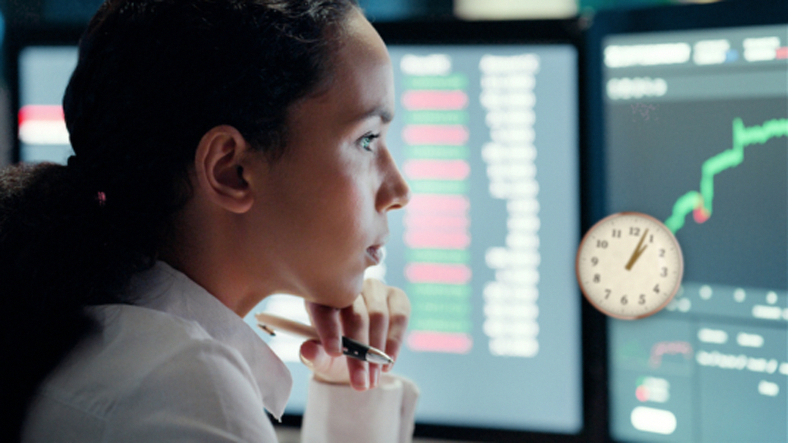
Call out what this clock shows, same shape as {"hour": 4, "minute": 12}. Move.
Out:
{"hour": 1, "minute": 3}
